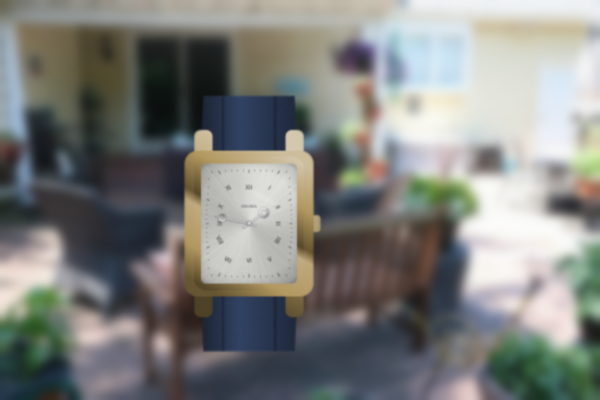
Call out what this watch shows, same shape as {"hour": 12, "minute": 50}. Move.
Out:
{"hour": 1, "minute": 47}
